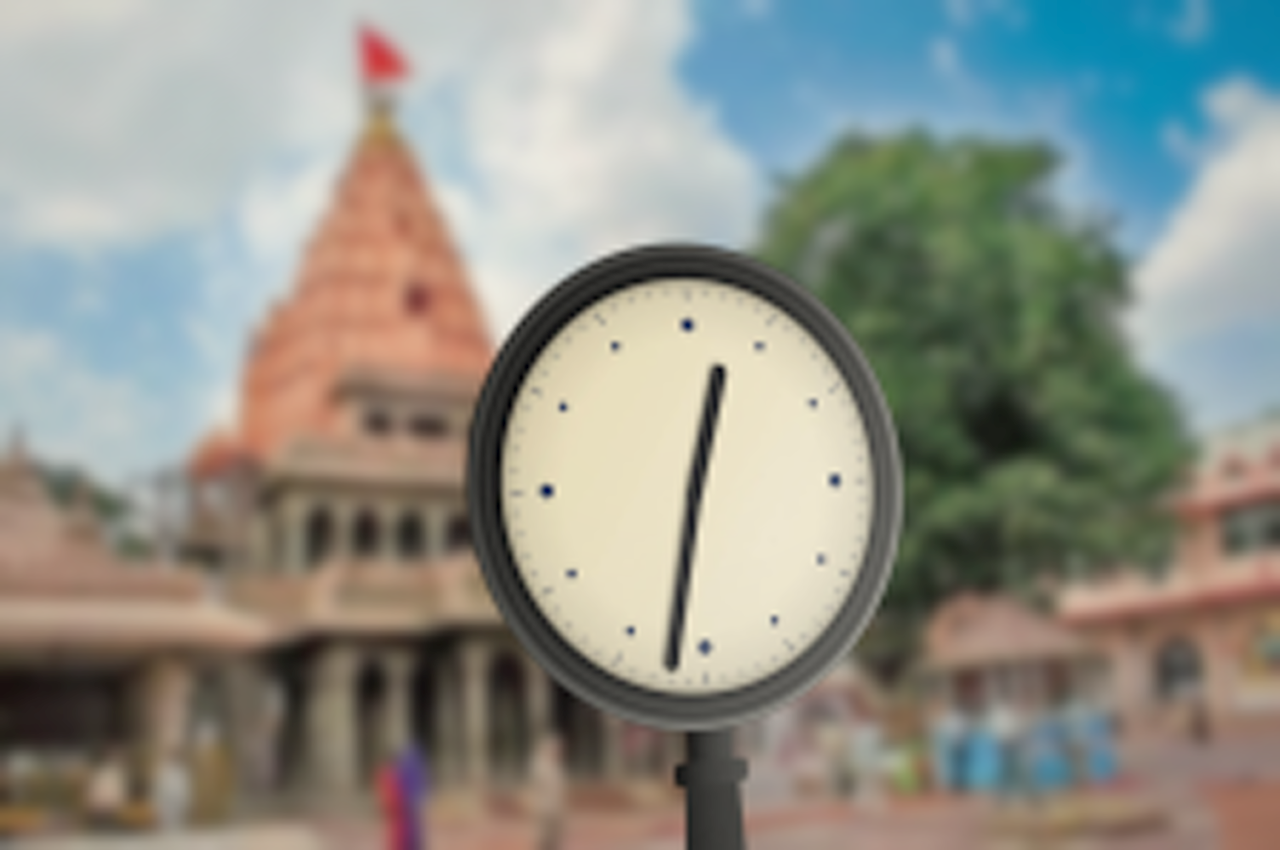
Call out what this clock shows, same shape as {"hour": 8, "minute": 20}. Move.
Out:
{"hour": 12, "minute": 32}
